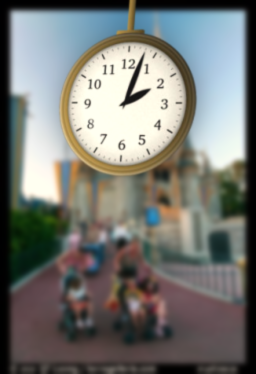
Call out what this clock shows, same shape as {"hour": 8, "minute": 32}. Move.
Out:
{"hour": 2, "minute": 3}
